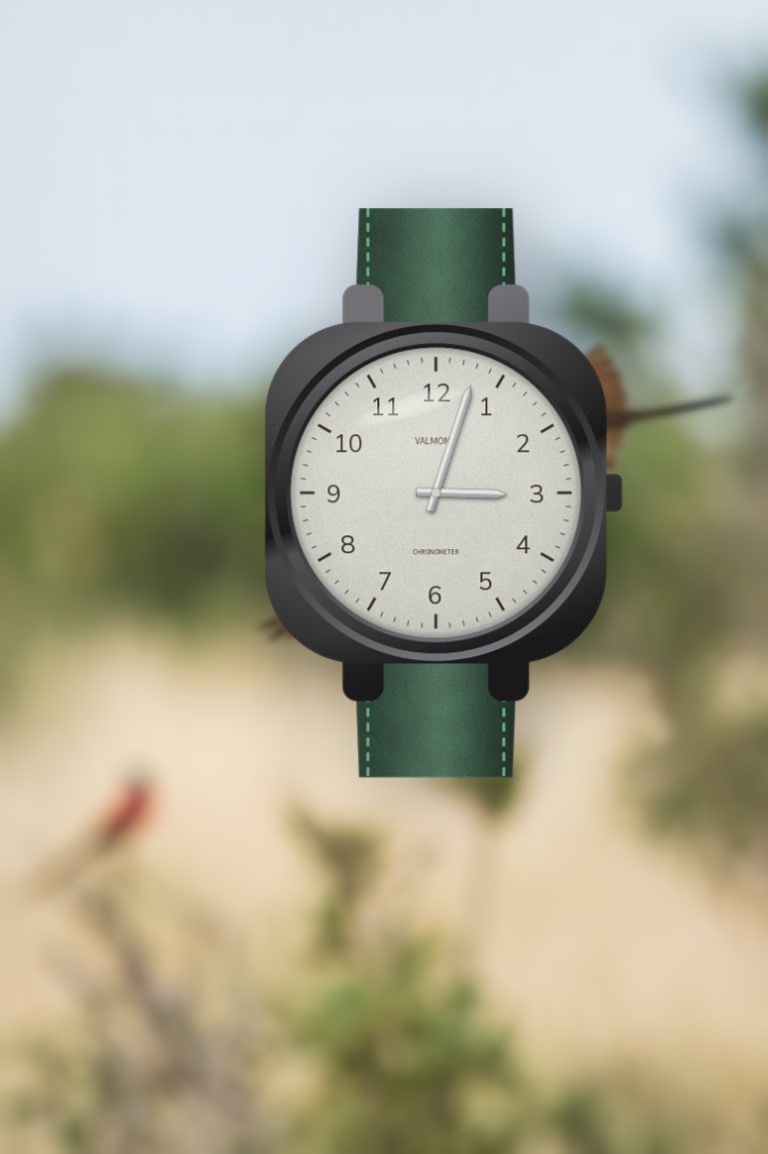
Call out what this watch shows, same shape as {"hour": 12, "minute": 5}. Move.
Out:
{"hour": 3, "minute": 3}
